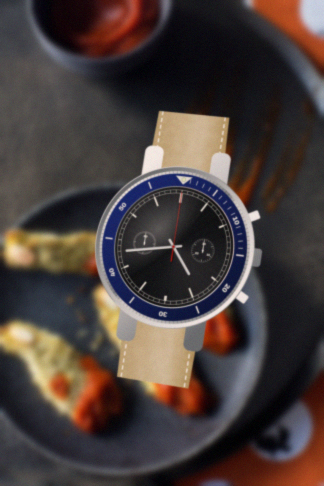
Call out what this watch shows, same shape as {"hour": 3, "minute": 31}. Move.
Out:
{"hour": 4, "minute": 43}
